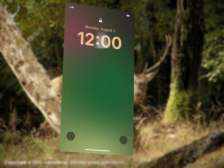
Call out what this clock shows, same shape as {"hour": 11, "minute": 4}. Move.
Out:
{"hour": 12, "minute": 0}
